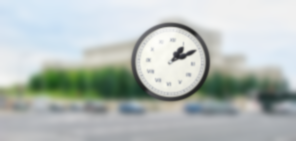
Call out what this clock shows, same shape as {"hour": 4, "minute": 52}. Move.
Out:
{"hour": 1, "minute": 10}
